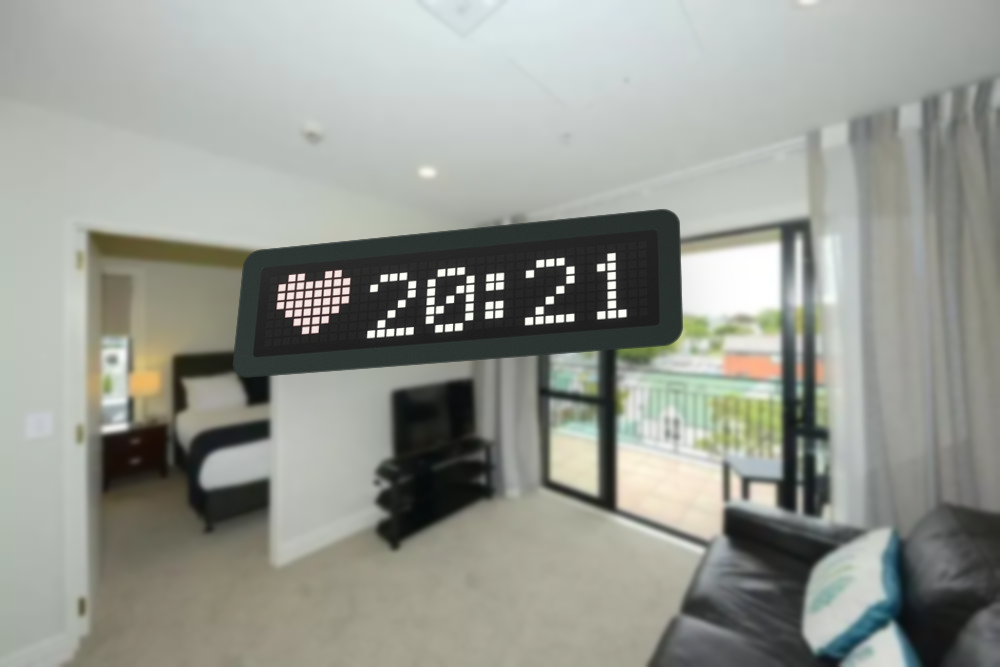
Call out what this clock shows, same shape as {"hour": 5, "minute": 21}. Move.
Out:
{"hour": 20, "minute": 21}
